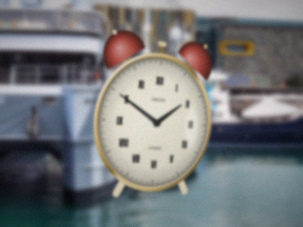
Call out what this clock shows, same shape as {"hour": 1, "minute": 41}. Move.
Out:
{"hour": 1, "minute": 50}
